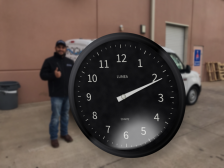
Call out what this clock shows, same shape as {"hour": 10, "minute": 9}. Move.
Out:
{"hour": 2, "minute": 11}
